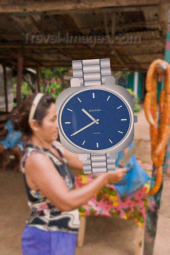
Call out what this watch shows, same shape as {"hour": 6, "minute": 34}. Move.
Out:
{"hour": 10, "minute": 40}
